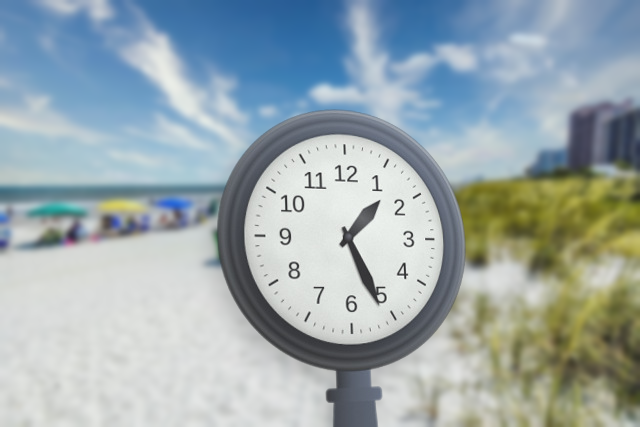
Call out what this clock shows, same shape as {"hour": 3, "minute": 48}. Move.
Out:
{"hour": 1, "minute": 26}
